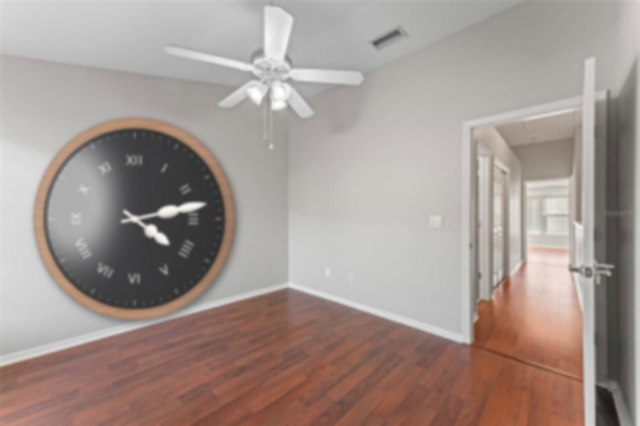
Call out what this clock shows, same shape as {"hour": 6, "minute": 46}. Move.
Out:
{"hour": 4, "minute": 13}
